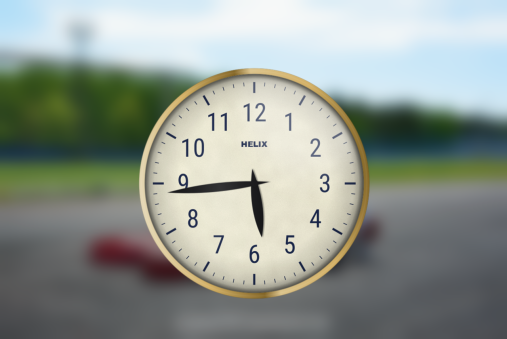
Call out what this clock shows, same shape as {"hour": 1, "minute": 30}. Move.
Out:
{"hour": 5, "minute": 44}
